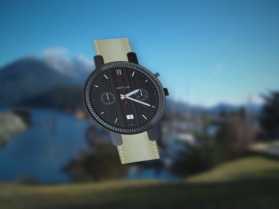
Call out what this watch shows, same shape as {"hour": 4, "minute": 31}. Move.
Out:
{"hour": 2, "minute": 20}
